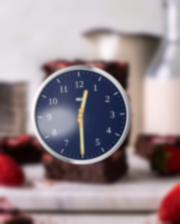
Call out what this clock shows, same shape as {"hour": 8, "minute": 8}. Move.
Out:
{"hour": 12, "minute": 30}
